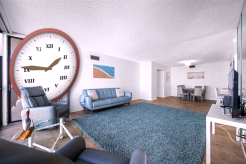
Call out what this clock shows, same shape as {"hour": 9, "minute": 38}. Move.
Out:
{"hour": 1, "minute": 46}
